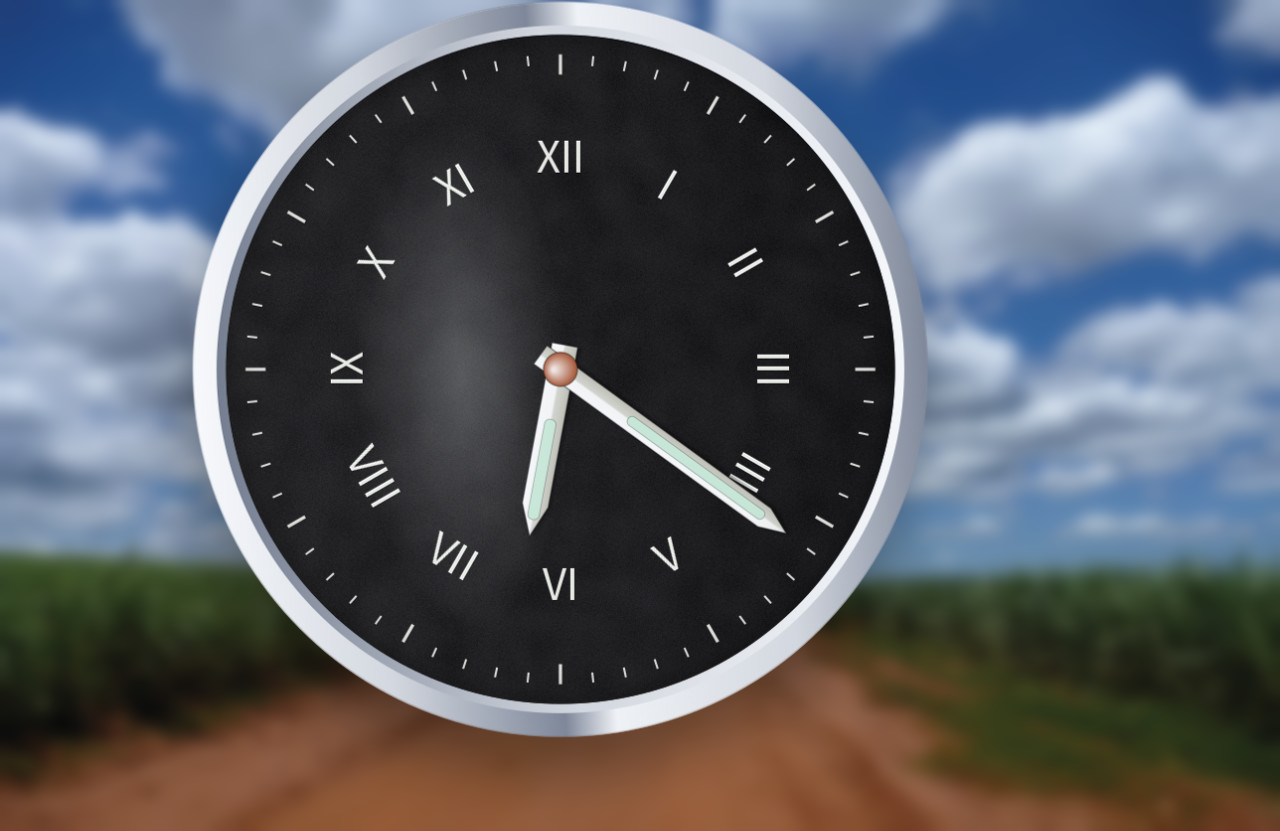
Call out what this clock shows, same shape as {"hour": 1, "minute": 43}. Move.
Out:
{"hour": 6, "minute": 21}
